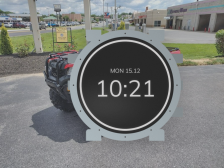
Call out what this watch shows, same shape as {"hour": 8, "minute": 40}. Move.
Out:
{"hour": 10, "minute": 21}
